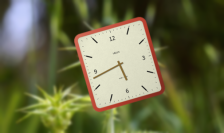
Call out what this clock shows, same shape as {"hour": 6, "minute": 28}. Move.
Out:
{"hour": 5, "minute": 43}
